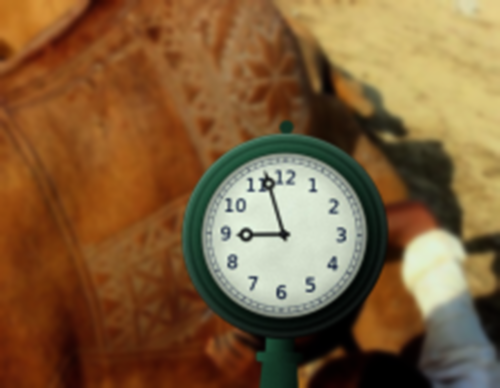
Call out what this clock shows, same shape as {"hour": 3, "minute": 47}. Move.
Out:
{"hour": 8, "minute": 57}
